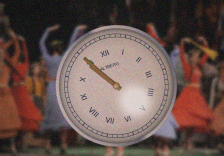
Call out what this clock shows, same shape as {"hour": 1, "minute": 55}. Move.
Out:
{"hour": 10, "minute": 55}
